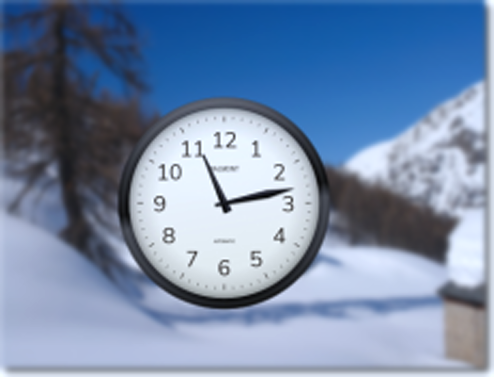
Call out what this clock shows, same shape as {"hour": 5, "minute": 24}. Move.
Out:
{"hour": 11, "minute": 13}
